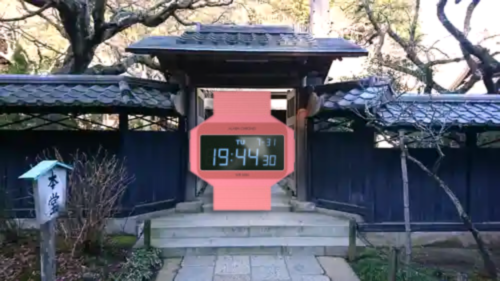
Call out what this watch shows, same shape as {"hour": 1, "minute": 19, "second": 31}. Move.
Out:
{"hour": 19, "minute": 44, "second": 30}
